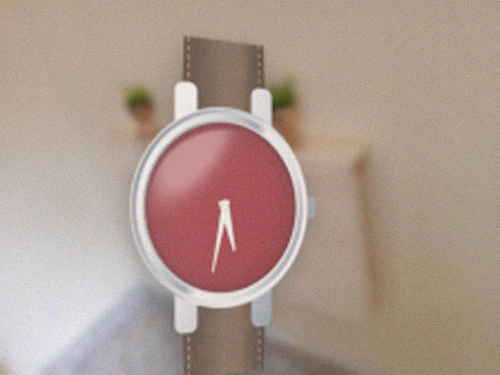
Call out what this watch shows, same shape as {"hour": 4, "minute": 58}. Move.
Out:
{"hour": 5, "minute": 32}
